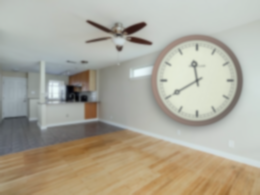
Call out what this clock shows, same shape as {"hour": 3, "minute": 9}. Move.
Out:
{"hour": 11, "minute": 40}
